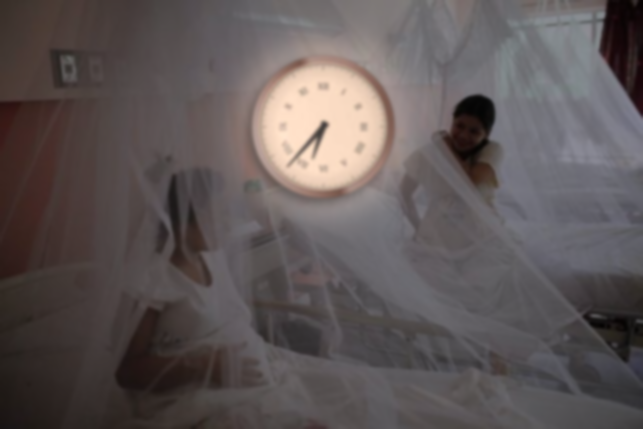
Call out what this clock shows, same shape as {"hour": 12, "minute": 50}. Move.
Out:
{"hour": 6, "minute": 37}
